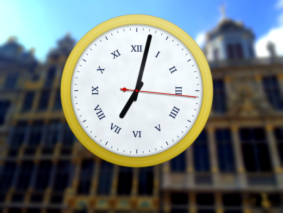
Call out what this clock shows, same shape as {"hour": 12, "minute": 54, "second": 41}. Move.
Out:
{"hour": 7, "minute": 2, "second": 16}
